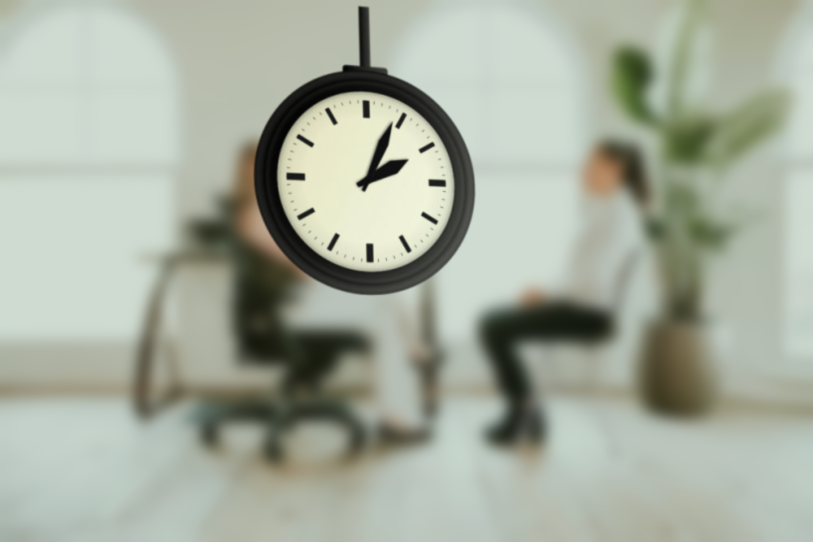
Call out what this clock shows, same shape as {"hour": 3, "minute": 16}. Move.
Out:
{"hour": 2, "minute": 4}
